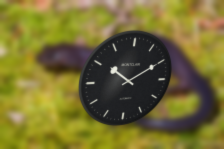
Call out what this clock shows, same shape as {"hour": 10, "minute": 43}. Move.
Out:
{"hour": 10, "minute": 10}
